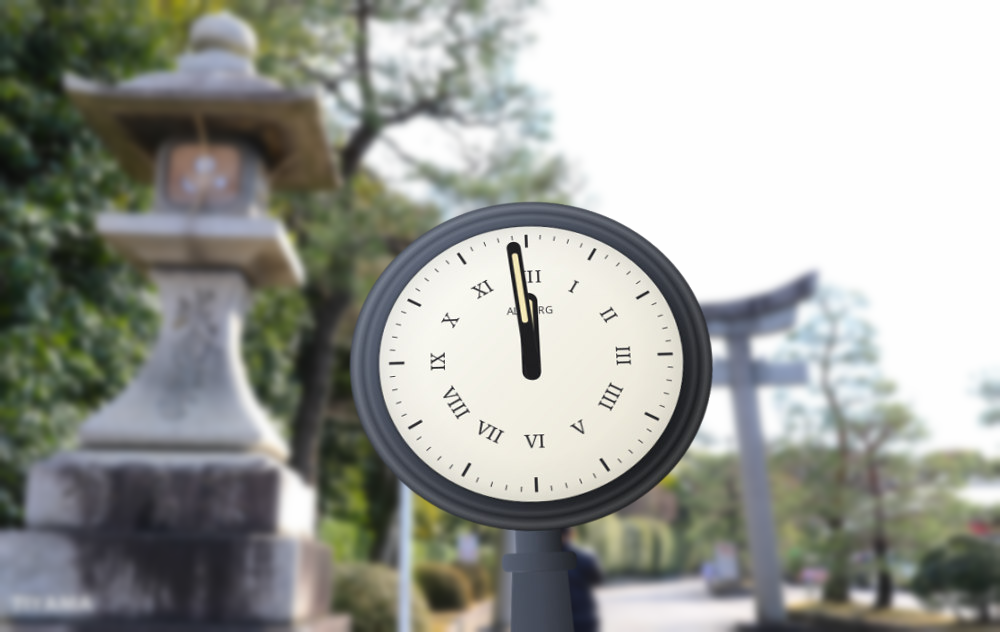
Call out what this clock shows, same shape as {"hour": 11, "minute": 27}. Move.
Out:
{"hour": 11, "minute": 59}
